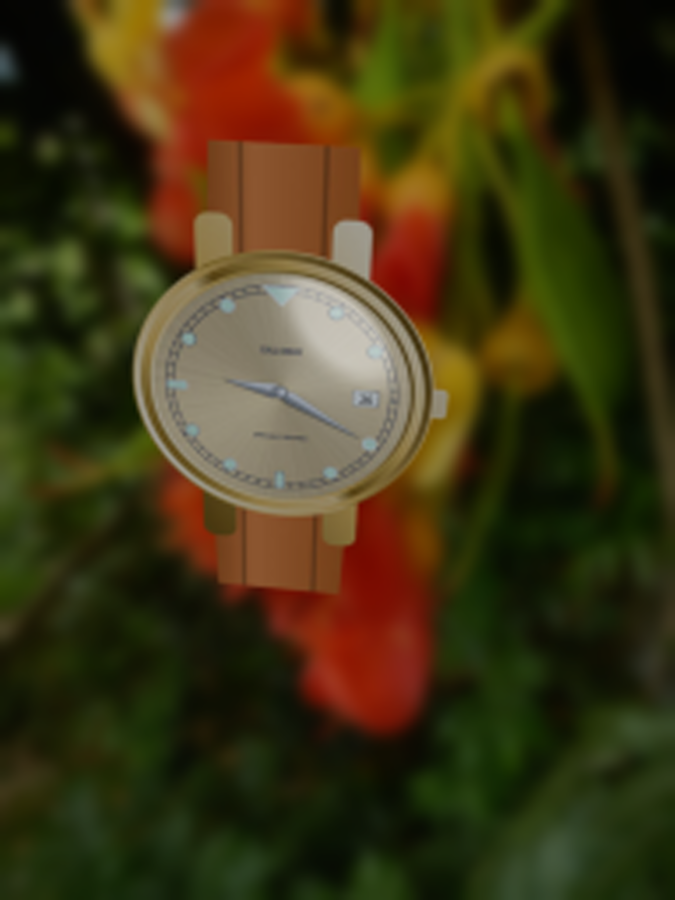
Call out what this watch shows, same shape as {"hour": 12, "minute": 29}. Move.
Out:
{"hour": 9, "minute": 20}
